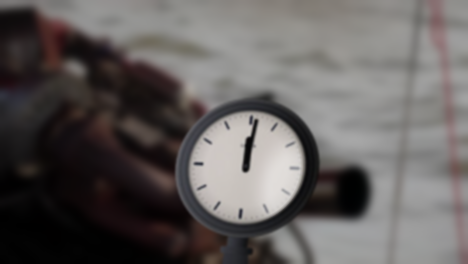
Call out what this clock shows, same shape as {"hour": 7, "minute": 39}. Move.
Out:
{"hour": 12, "minute": 1}
